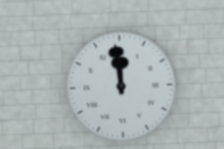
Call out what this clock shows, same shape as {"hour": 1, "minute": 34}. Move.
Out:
{"hour": 11, "minute": 59}
